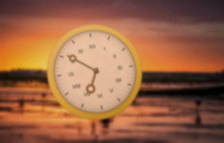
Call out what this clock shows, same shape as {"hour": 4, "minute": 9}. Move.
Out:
{"hour": 6, "minute": 51}
